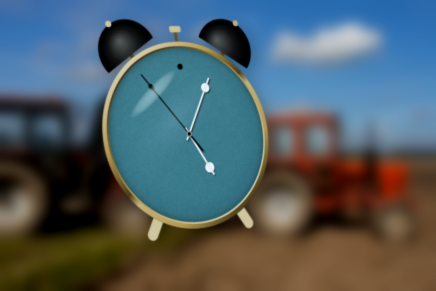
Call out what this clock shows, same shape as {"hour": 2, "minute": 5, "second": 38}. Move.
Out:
{"hour": 5, "minute": 4, "second": 54}
